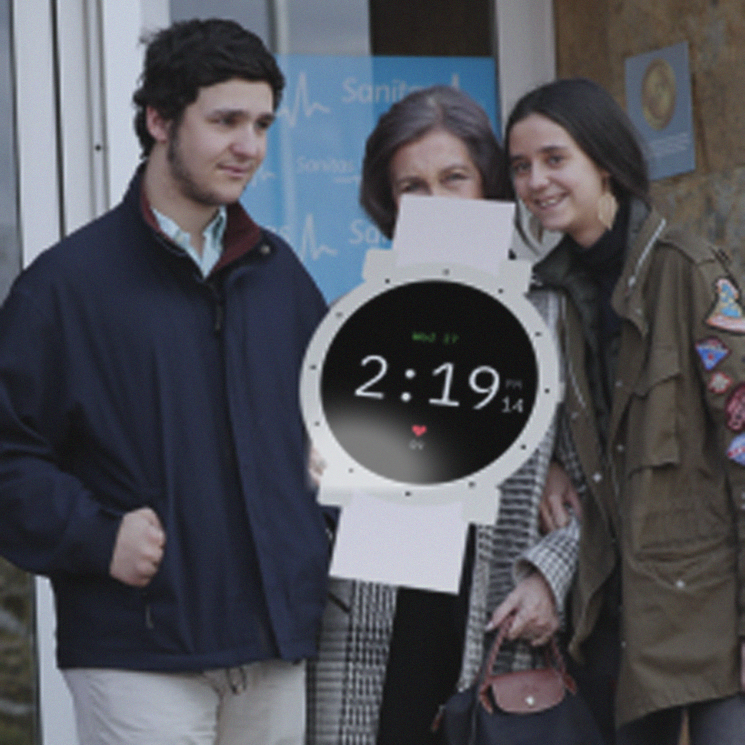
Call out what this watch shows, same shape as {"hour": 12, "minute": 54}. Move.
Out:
{"hour": 2, "minute": 19}
